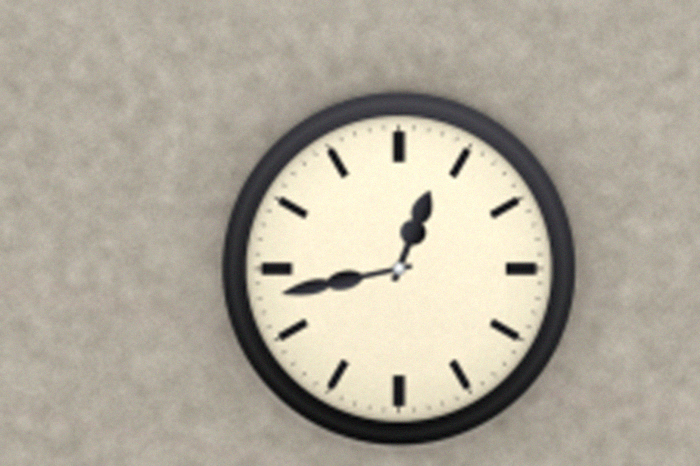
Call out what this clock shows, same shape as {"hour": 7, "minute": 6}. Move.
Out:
{"hour": 12, "minute": 43}
